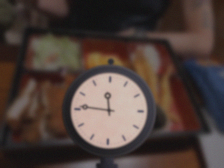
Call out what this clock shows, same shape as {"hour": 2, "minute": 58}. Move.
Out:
{"hour": 11, "minute": 46}
